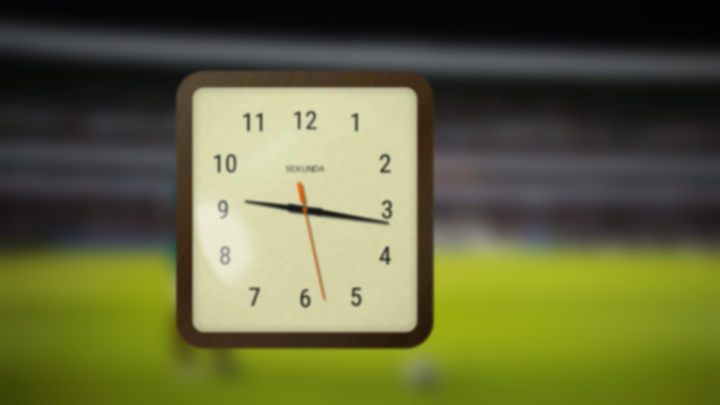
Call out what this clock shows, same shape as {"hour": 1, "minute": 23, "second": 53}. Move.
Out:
{"hour": 9, "minute": 16, "second": 28}
